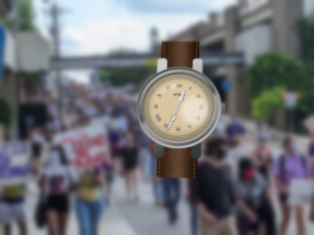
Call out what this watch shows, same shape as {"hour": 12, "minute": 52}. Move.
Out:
{"hour": 12, "minute": 34}
